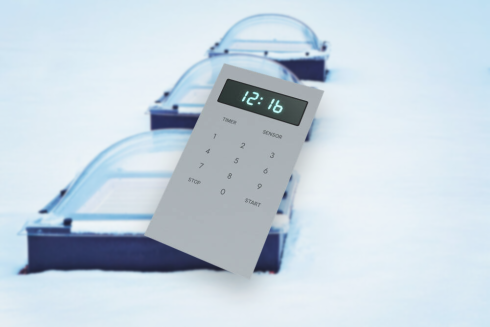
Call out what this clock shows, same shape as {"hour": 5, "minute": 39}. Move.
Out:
{"hour": 12, "minute": 16}
